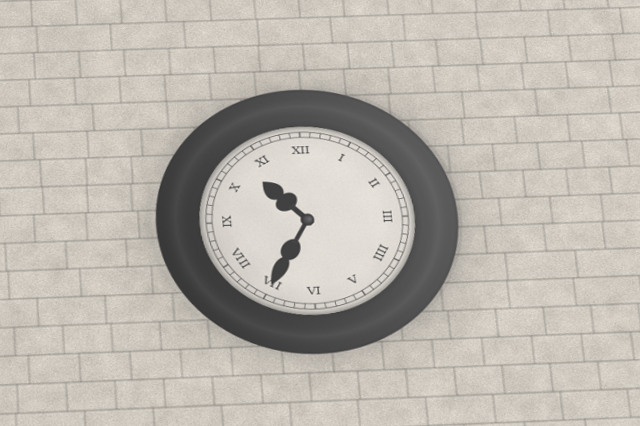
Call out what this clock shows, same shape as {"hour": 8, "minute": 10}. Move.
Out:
{"hour": 10, "minute": 35}
